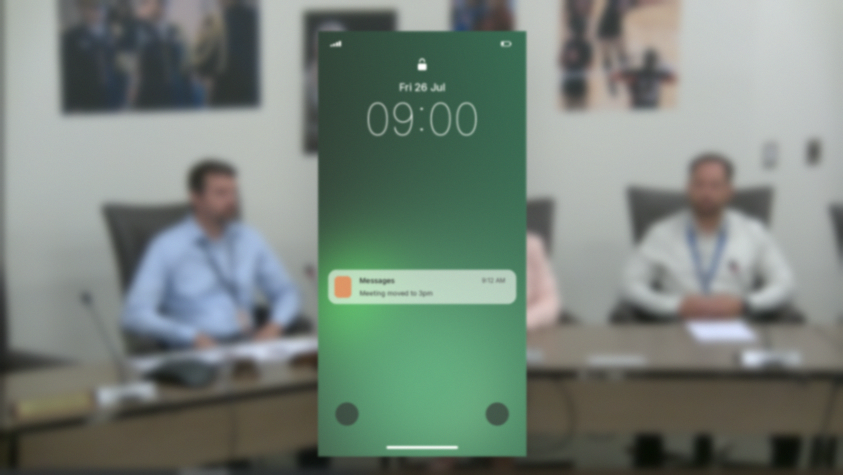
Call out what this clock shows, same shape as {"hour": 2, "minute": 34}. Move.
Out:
{"hour": 9, "minute": 0}
